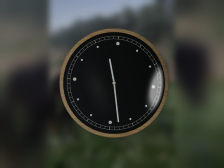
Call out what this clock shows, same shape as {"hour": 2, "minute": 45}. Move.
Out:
{"hour": 11, "minute": 28}
